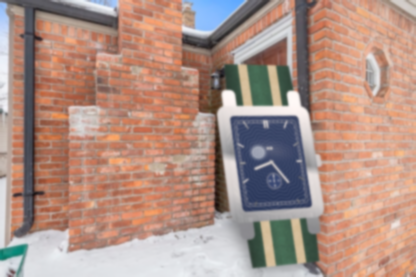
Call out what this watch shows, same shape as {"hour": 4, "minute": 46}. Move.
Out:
{"hour": 8, "minute": 24}
